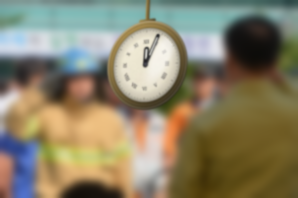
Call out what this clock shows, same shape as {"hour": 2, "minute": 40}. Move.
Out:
{"hour": 12, "minute": 4}
